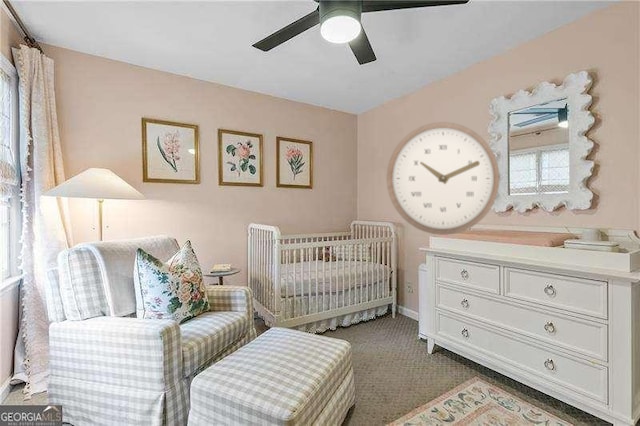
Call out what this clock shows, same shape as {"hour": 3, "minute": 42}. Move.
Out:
{"hour": 10, "minute": 11}
